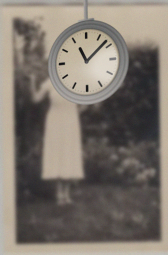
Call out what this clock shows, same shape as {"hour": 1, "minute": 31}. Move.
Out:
{"hour": 11, "minute": 8}
